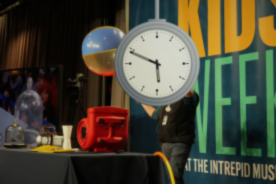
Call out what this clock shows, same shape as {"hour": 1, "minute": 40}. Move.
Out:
{"hour": 5, "minute": 49}
